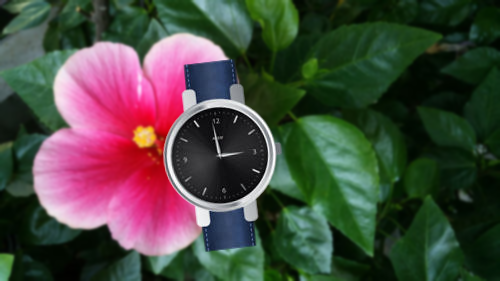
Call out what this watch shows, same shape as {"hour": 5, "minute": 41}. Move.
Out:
{"hour": 2, "minute": 59}
